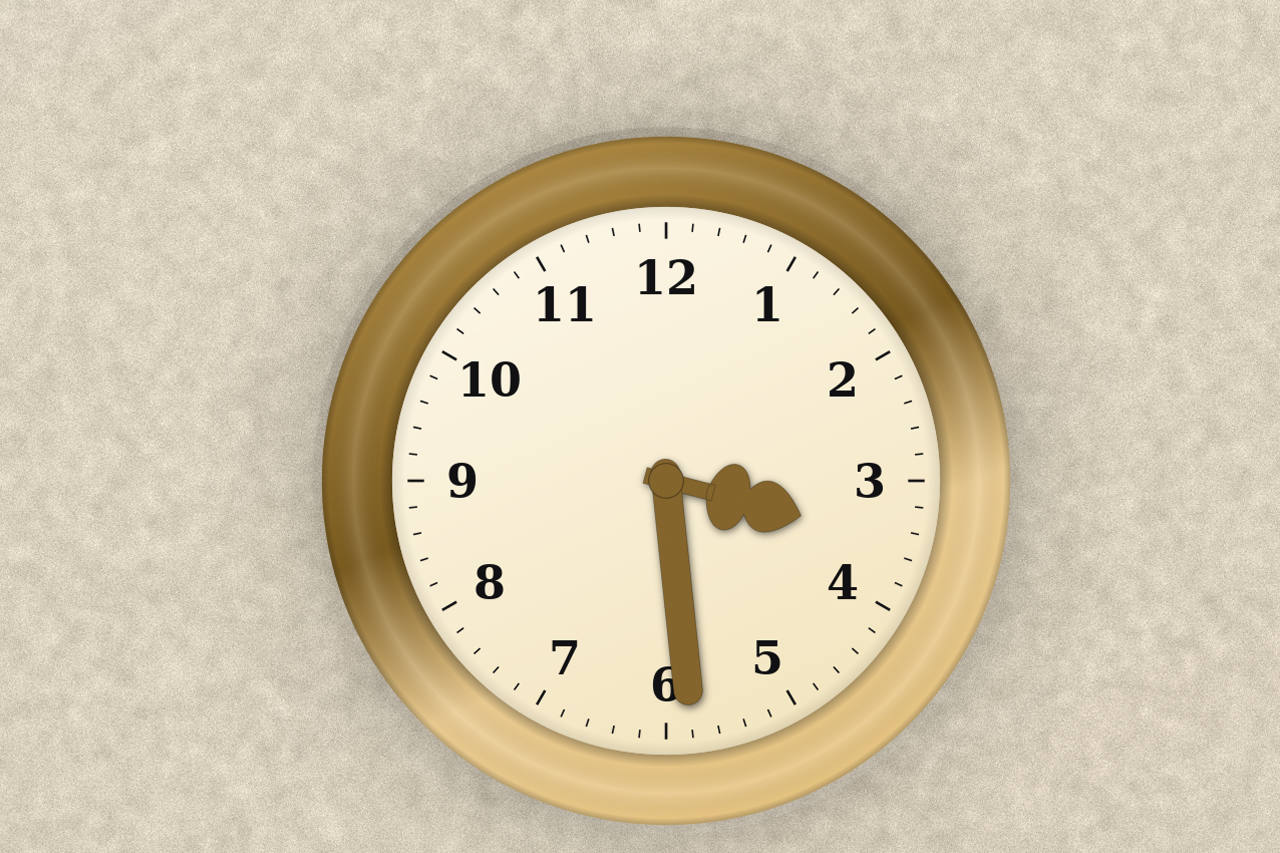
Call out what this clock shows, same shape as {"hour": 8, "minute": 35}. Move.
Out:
{"hour": 3, "minute": 29}
